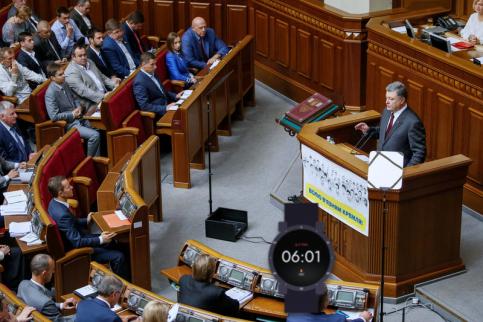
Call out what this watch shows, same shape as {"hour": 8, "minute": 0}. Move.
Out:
{"hour": 6, "minute": 1}
